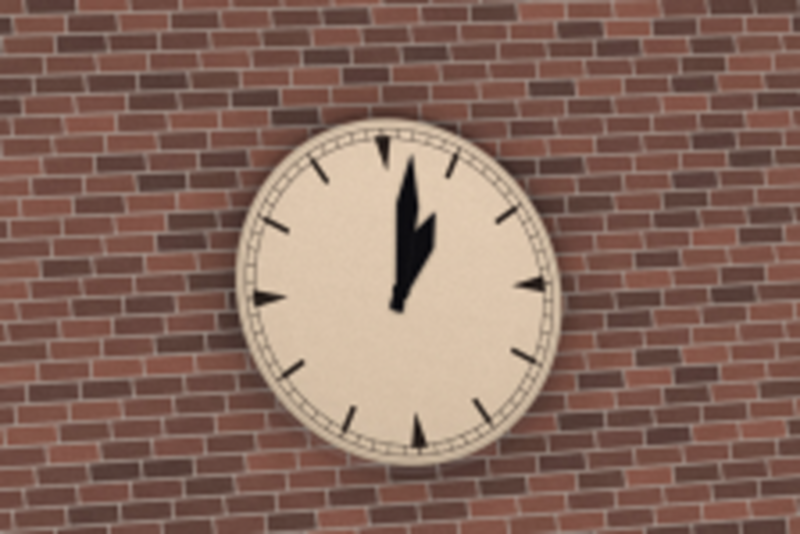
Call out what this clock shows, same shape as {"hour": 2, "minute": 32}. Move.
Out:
{"hour": 1, "minute": 2}
